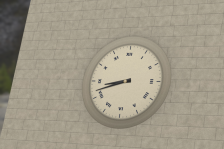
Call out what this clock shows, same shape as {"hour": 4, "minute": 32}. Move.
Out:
{"hour": 8, "minute": 42}
